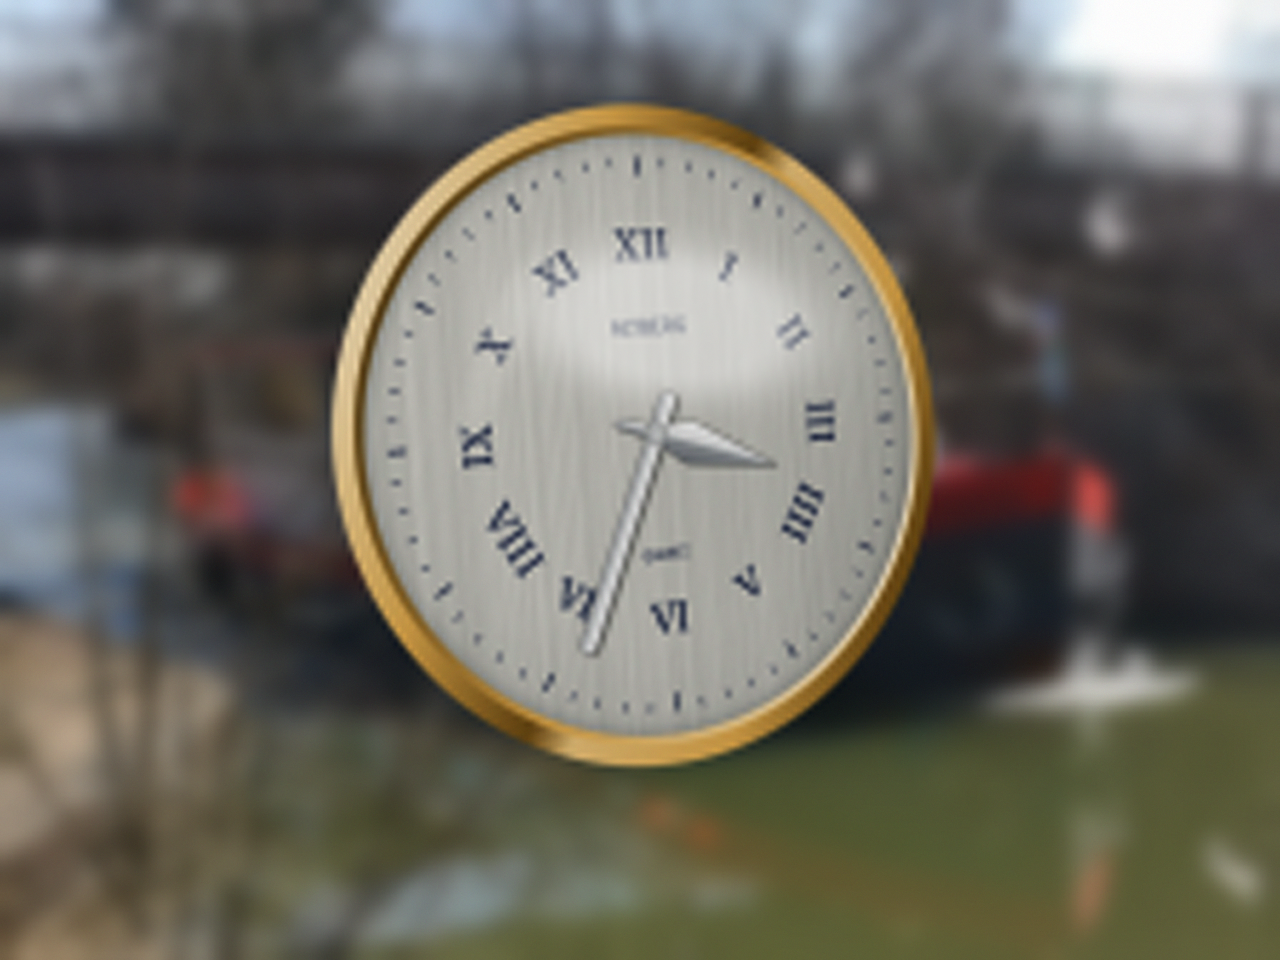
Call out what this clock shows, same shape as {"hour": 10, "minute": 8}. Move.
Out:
{"hour": 3, "minute": 34}
